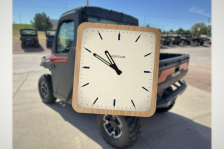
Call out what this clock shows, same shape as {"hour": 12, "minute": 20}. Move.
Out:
{"hour": 10, "minute": 50}
